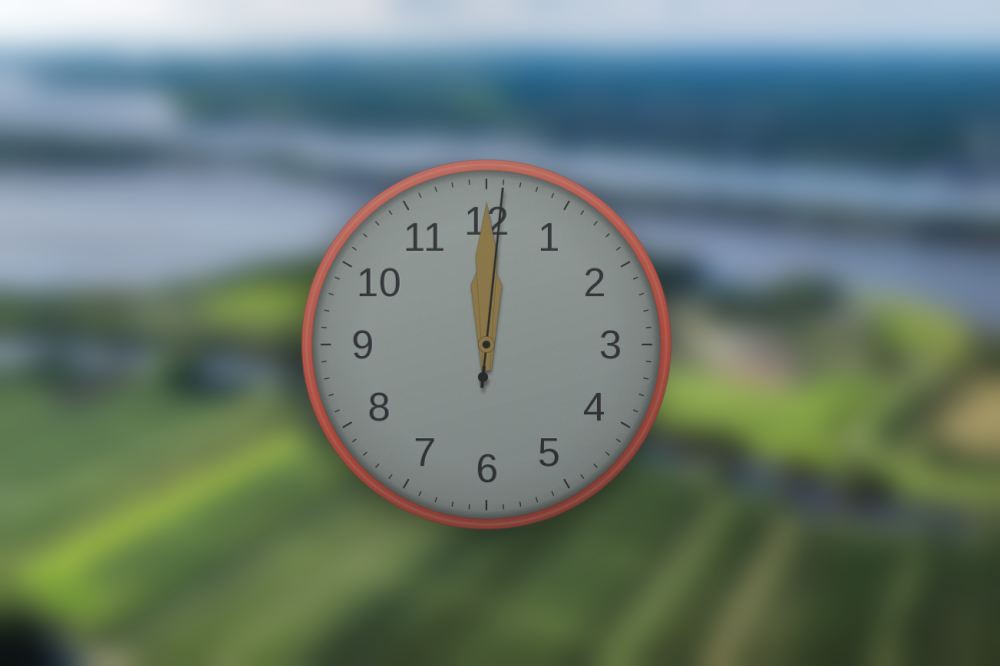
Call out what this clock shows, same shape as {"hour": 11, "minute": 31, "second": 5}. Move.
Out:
{"hour": 12, "minute": 0, "second": 1}
